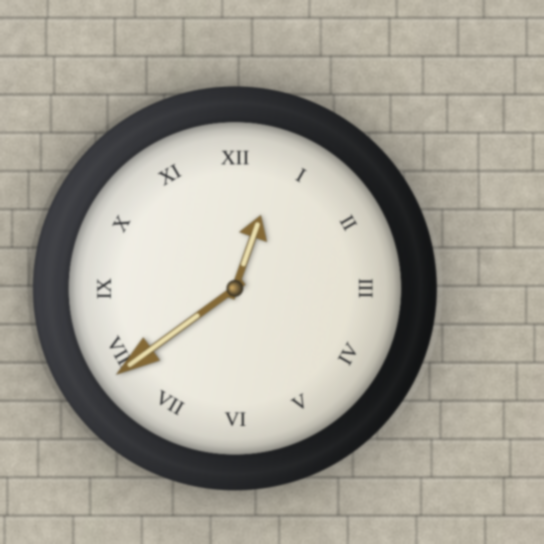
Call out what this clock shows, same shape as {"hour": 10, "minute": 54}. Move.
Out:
{"hour": 12, "minute": 39}
